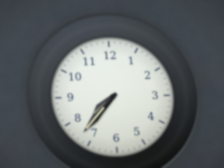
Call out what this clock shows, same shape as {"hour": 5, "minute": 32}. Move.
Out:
{"hour": 7, "minute": 37}
